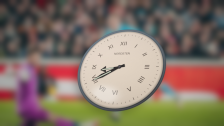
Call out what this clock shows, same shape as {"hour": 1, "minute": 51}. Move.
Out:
{"hour": 8, "minute": 40}
